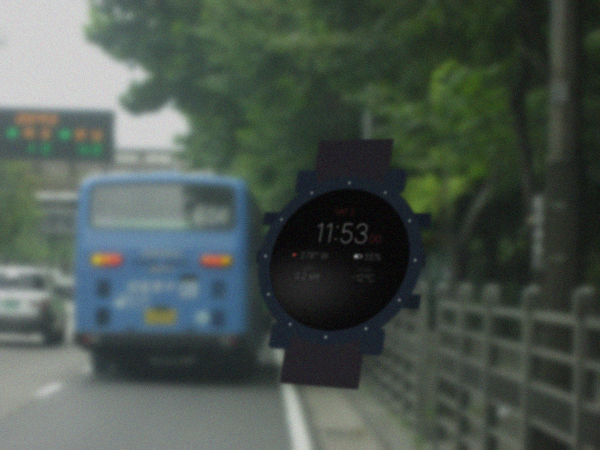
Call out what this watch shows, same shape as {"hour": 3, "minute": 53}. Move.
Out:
{"hour": 11, "minute": 53}
